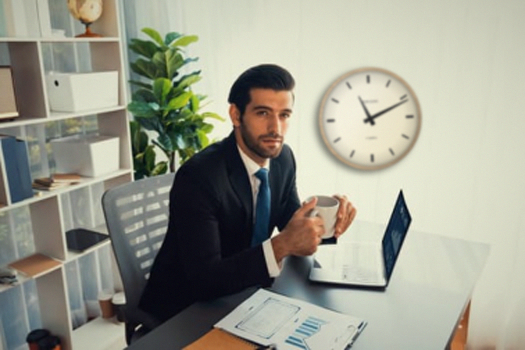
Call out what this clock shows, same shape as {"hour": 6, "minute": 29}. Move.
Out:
{"hour": 11, "minute": 11}
